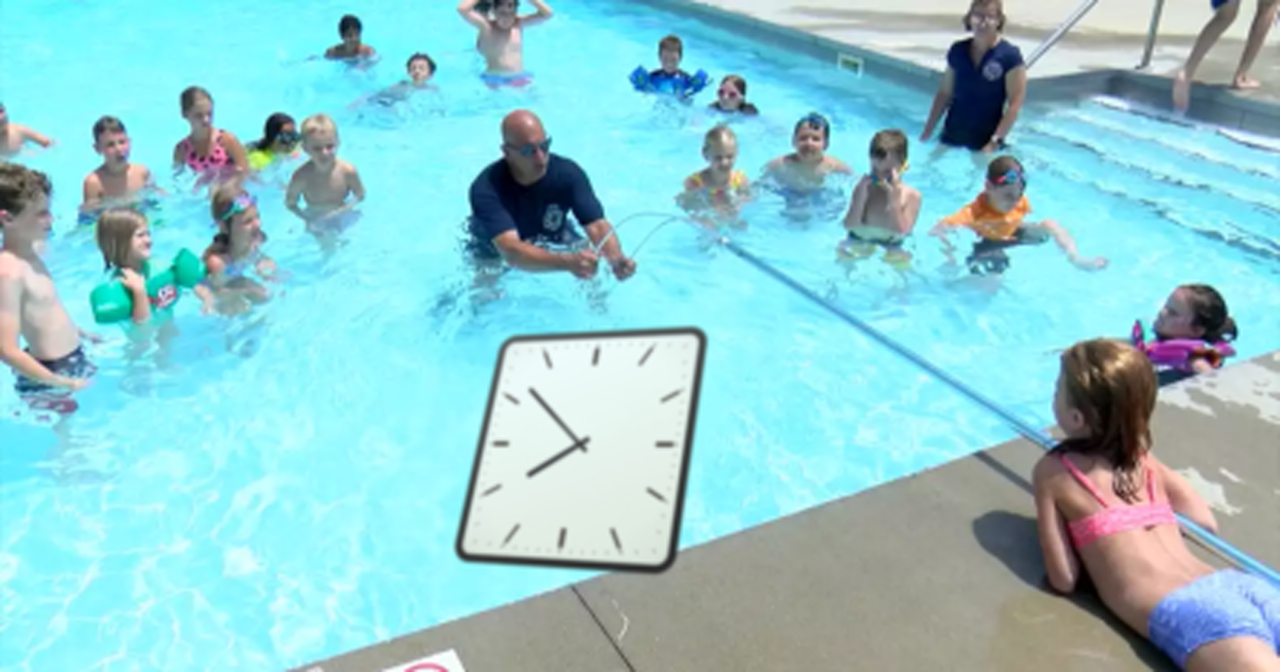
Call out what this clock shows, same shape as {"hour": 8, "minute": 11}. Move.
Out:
{"hour": 7, "minute": 52}
